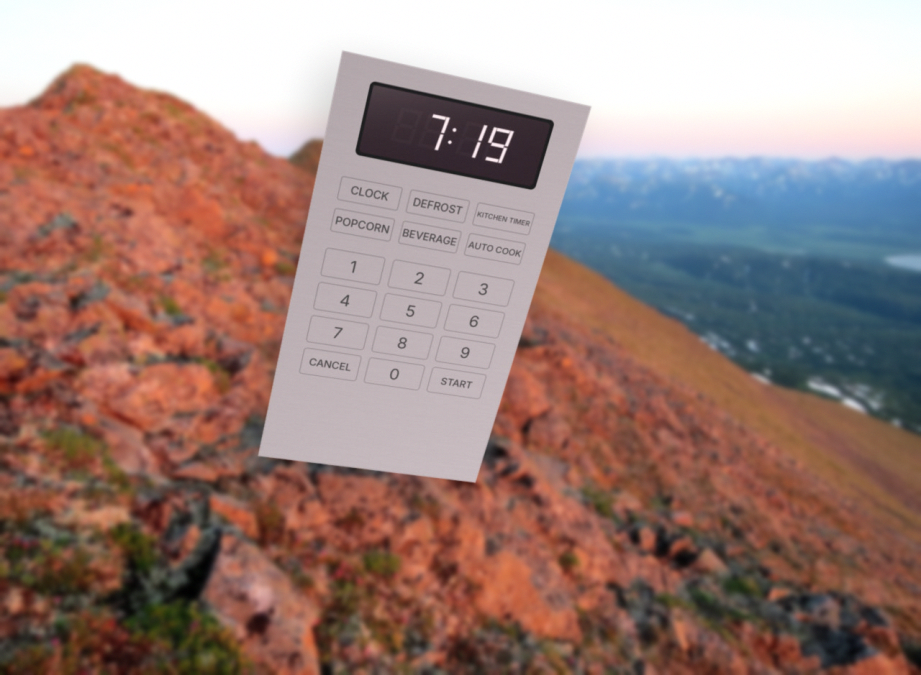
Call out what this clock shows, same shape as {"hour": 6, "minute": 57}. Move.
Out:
{"hour": 7, "minute": 19}
